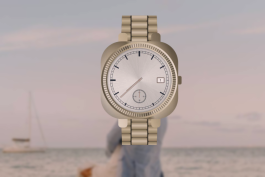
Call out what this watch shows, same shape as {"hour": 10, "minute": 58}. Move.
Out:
{"hour": 7, "minute": 38}
